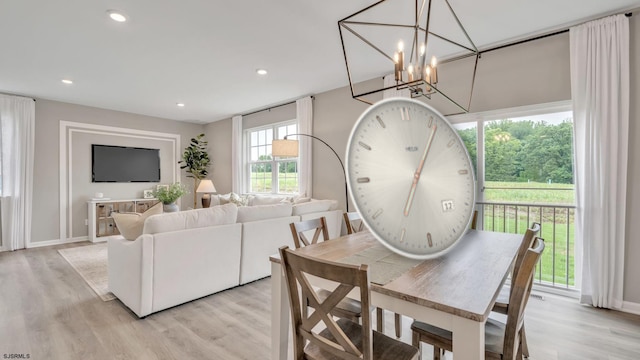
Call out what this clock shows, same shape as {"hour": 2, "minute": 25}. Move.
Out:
{"hour": 7, "minute": 6}
